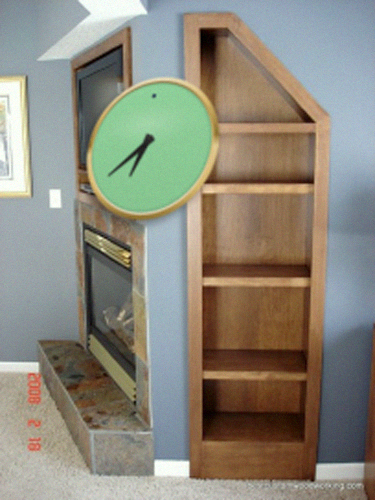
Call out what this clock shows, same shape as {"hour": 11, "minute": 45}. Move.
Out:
{"hour": 6, "minute": 38}
